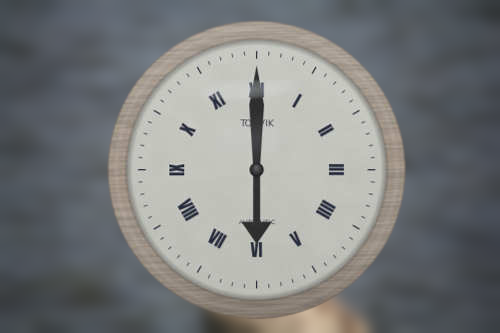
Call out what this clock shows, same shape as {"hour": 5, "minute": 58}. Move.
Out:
{"hour": 6, "minute": 0}
